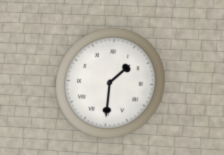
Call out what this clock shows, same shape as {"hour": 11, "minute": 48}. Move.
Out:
{"hour": 1, "minute": 30}
